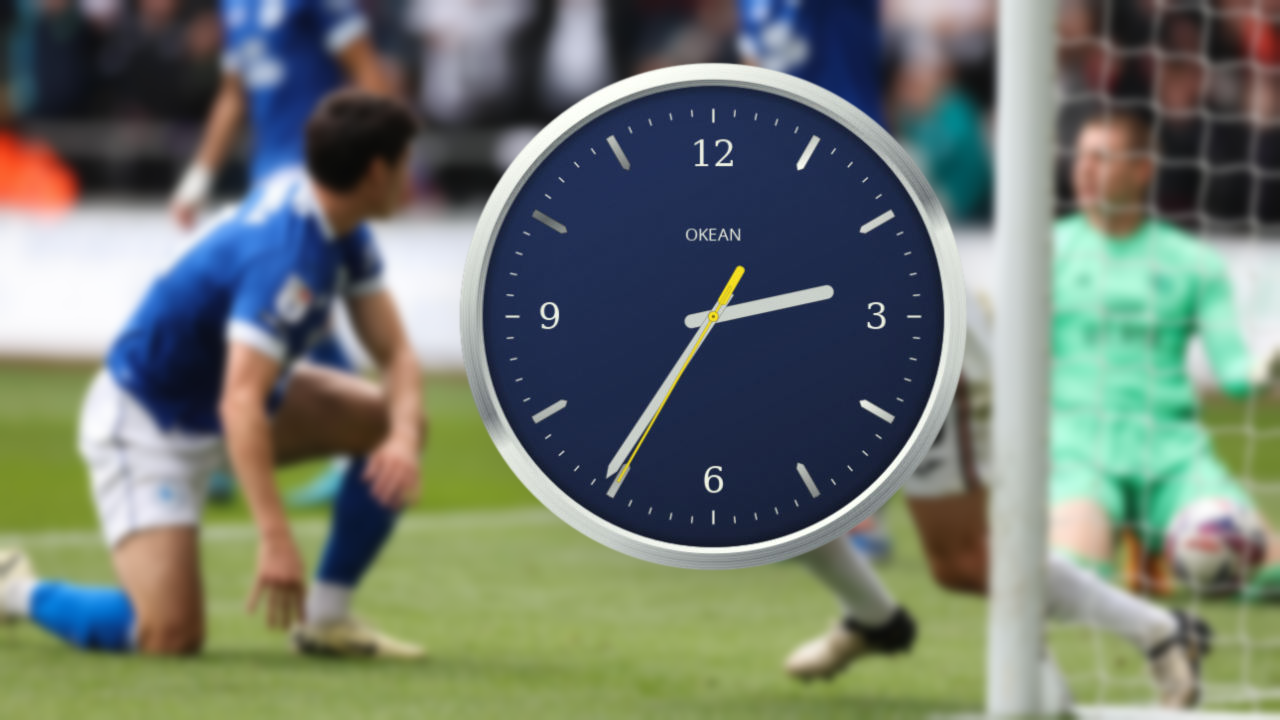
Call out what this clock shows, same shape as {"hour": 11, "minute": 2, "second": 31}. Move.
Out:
{"hour": 2, "minute": 35, "second": 35}
